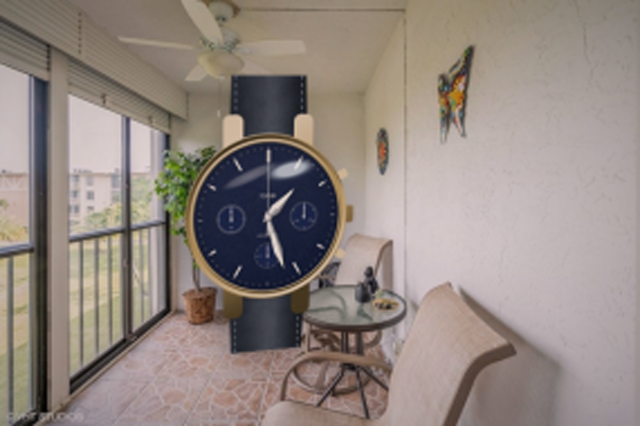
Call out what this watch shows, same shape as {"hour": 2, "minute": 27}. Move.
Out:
{"hour": 1, "minute": 27}
